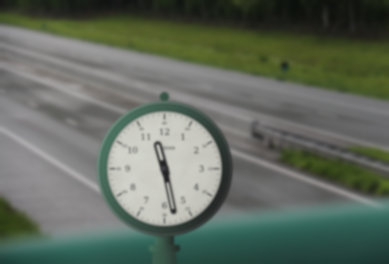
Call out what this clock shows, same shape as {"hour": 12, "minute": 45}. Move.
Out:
{"hour": 11, "minute": 28}
